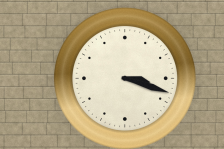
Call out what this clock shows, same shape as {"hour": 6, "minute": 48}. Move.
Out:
{"hour": 3, "minute": 18}
